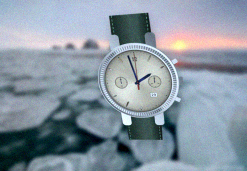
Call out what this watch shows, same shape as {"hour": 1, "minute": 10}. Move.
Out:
{"hour": 1, "minute": 58}
